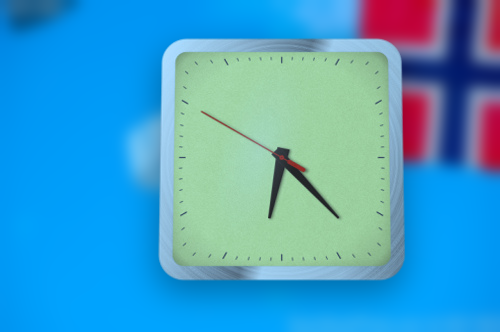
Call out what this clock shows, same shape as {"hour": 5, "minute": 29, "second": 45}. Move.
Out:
{"hour": 6, "minute": 22, "second": 50}
